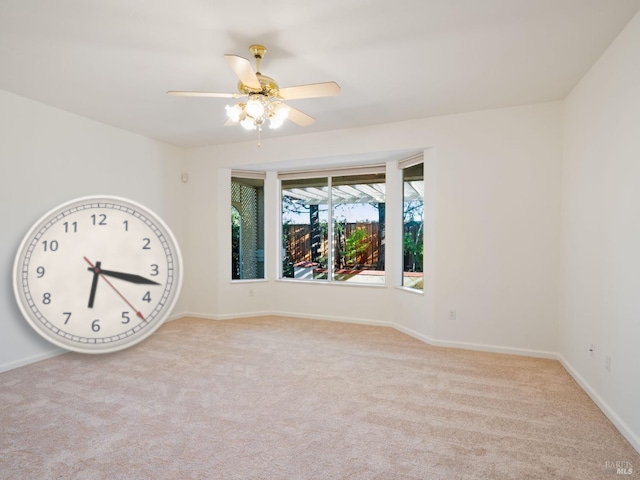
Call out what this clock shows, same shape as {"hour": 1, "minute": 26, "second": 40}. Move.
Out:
{"hour": 6, "minute": 17, "second": 23}
